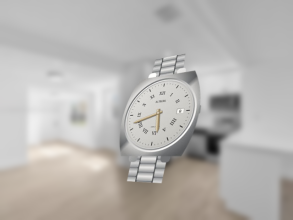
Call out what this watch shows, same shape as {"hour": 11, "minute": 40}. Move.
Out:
{"hour": 5, "minute": 42}
